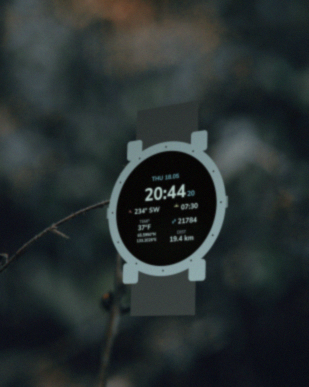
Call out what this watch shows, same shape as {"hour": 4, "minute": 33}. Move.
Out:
{"hour": 20, "minute": 44}
